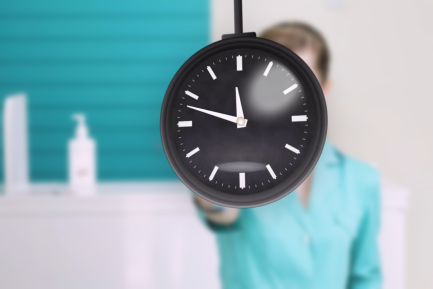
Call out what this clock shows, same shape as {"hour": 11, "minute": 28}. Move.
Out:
{"hour": 11, "minute": 48}
